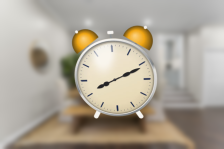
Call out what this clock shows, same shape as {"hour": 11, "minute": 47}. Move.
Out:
{"hour": 8, "minute": 11}
